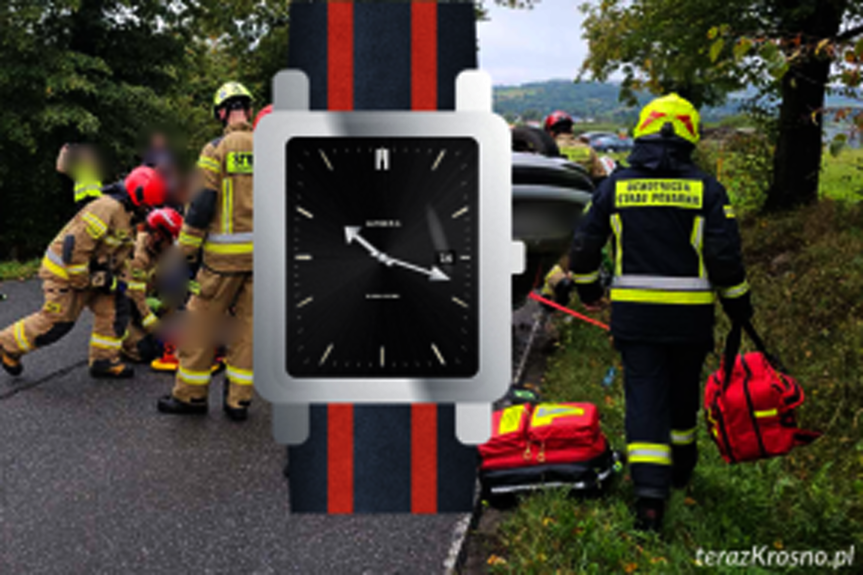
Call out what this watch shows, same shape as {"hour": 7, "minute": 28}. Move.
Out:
{"hour": 10, "minute": 18}
